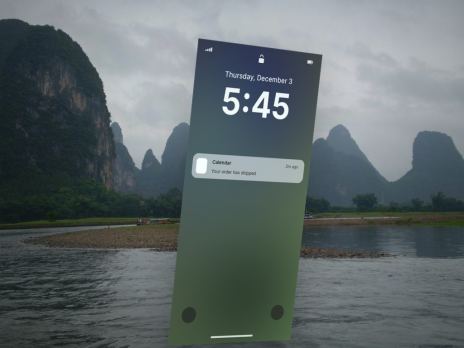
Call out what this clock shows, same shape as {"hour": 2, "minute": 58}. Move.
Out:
{"hour": 5, "minute": 45}
